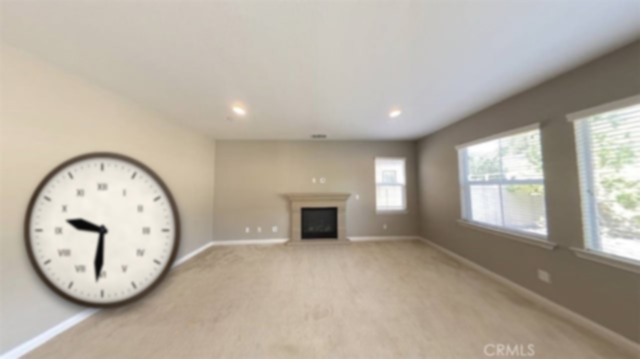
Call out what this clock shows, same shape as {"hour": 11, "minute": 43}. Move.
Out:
{"hour": 9, "minute": 31}
